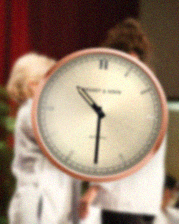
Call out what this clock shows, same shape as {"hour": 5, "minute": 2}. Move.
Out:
{"hour": 10, "minute": 30}
